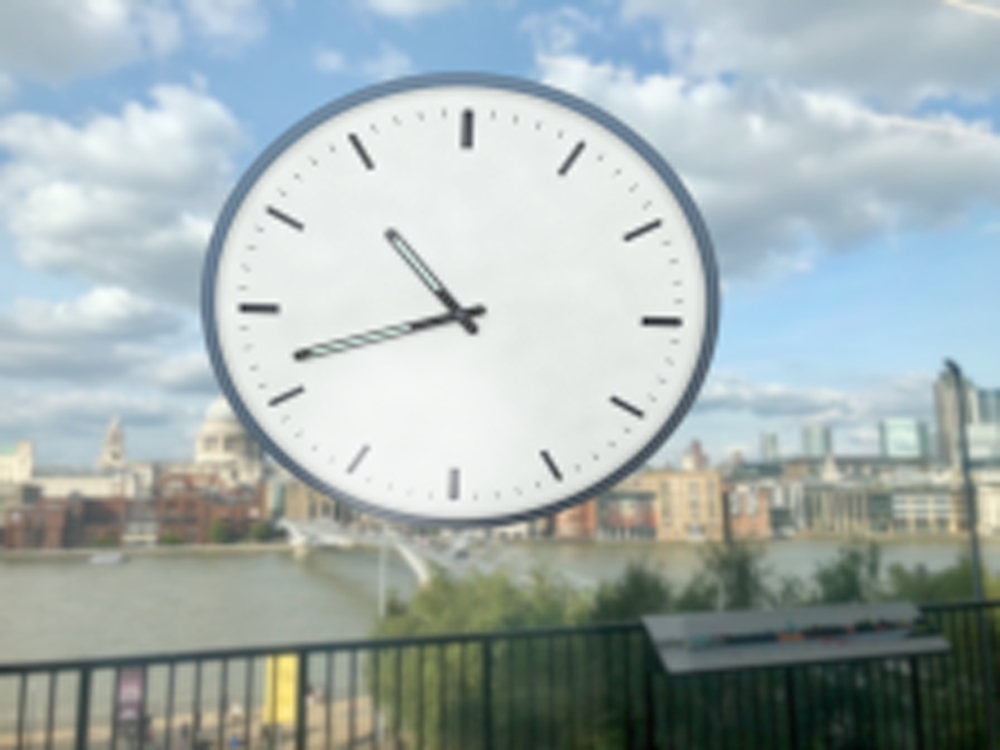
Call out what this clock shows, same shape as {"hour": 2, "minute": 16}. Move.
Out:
{"hour": 10, "minute": 42}
